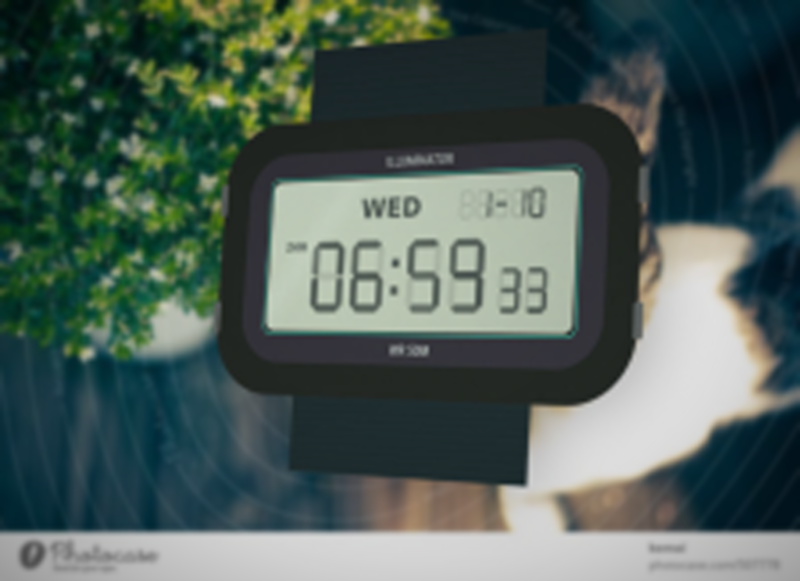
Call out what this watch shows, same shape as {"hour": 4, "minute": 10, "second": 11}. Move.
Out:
{"hour": 6, "minute": 59, "second": 33}
